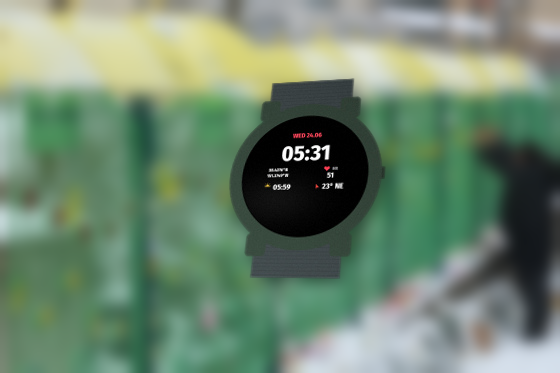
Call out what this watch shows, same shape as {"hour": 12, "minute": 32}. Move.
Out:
{"hour": 5, "minute": 31}
